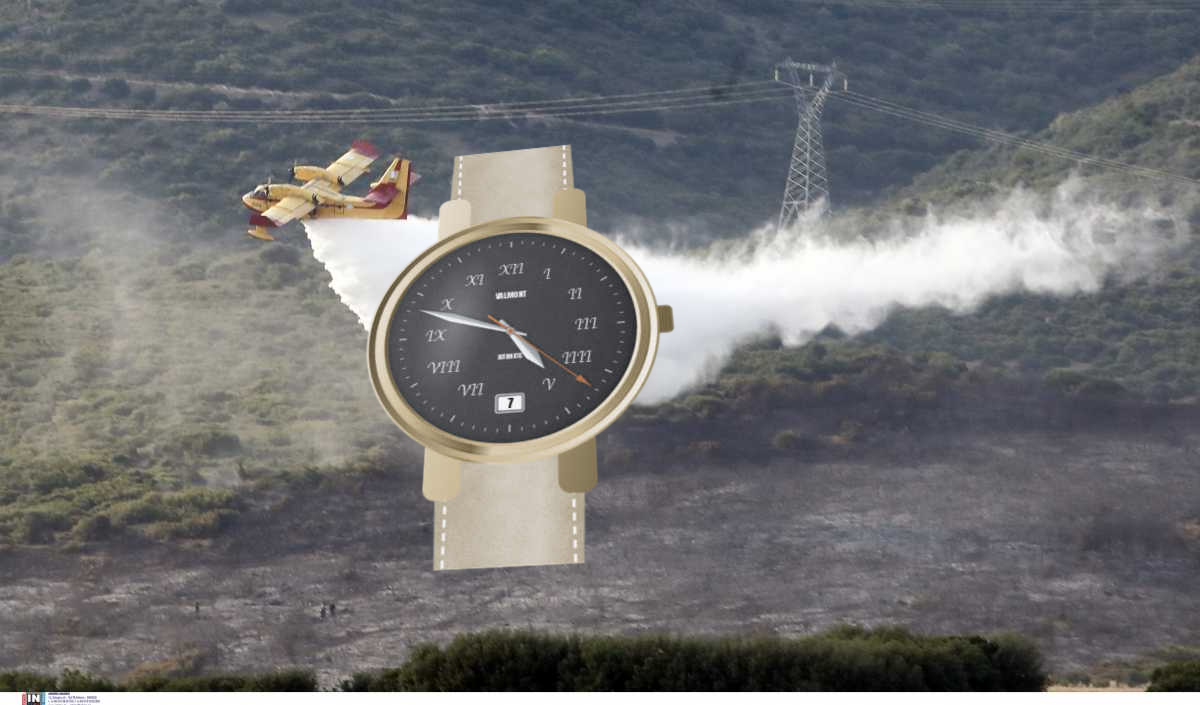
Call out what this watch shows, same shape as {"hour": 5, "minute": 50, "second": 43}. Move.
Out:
{"hour": 4, "minute": 48, "second": 22}
